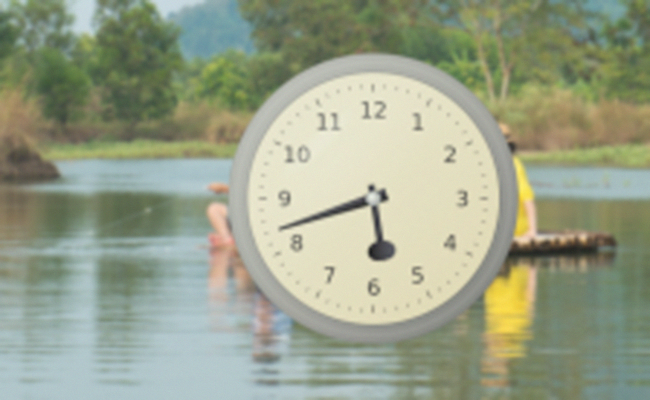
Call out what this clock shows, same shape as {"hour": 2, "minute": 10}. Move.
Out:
{"hour": 5, "minute": 42}
